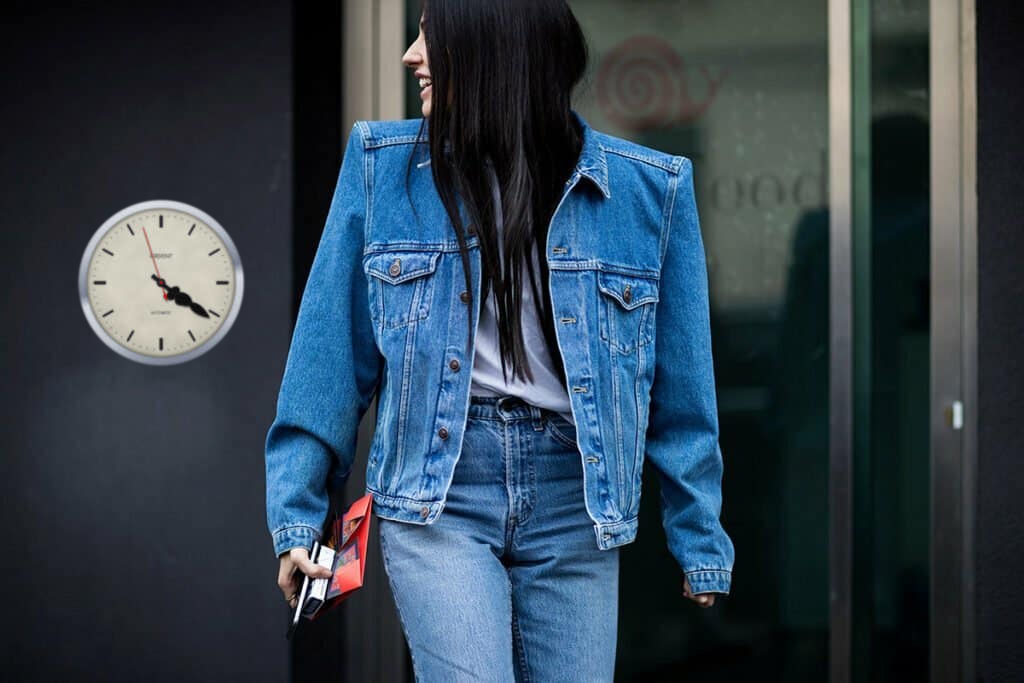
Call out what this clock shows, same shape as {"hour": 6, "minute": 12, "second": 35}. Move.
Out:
{"hour": 4, "minute": 20, "second": 57}
